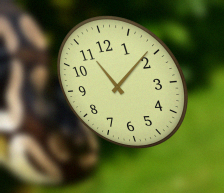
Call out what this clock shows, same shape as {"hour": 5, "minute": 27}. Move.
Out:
{"hour": 11, "minute": 9}
